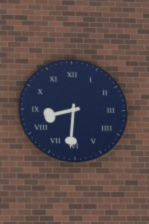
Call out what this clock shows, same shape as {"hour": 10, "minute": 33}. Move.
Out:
{"hour": 8, "minute": 31}
